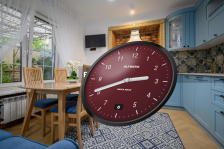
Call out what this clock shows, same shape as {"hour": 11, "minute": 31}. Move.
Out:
{"hour": 2, "minute": 41}
